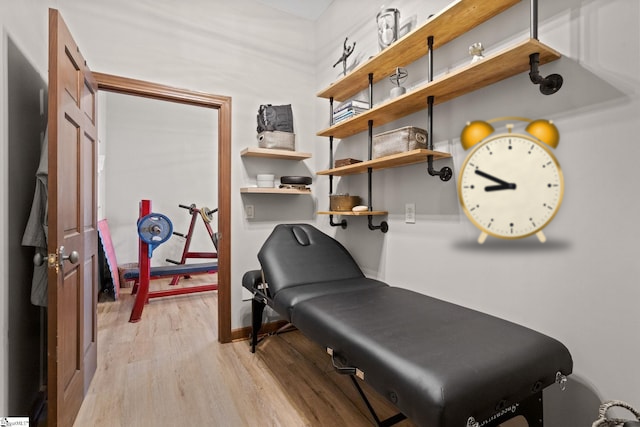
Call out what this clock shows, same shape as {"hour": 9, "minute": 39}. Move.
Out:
{"hour": 8, "minute": 49}
